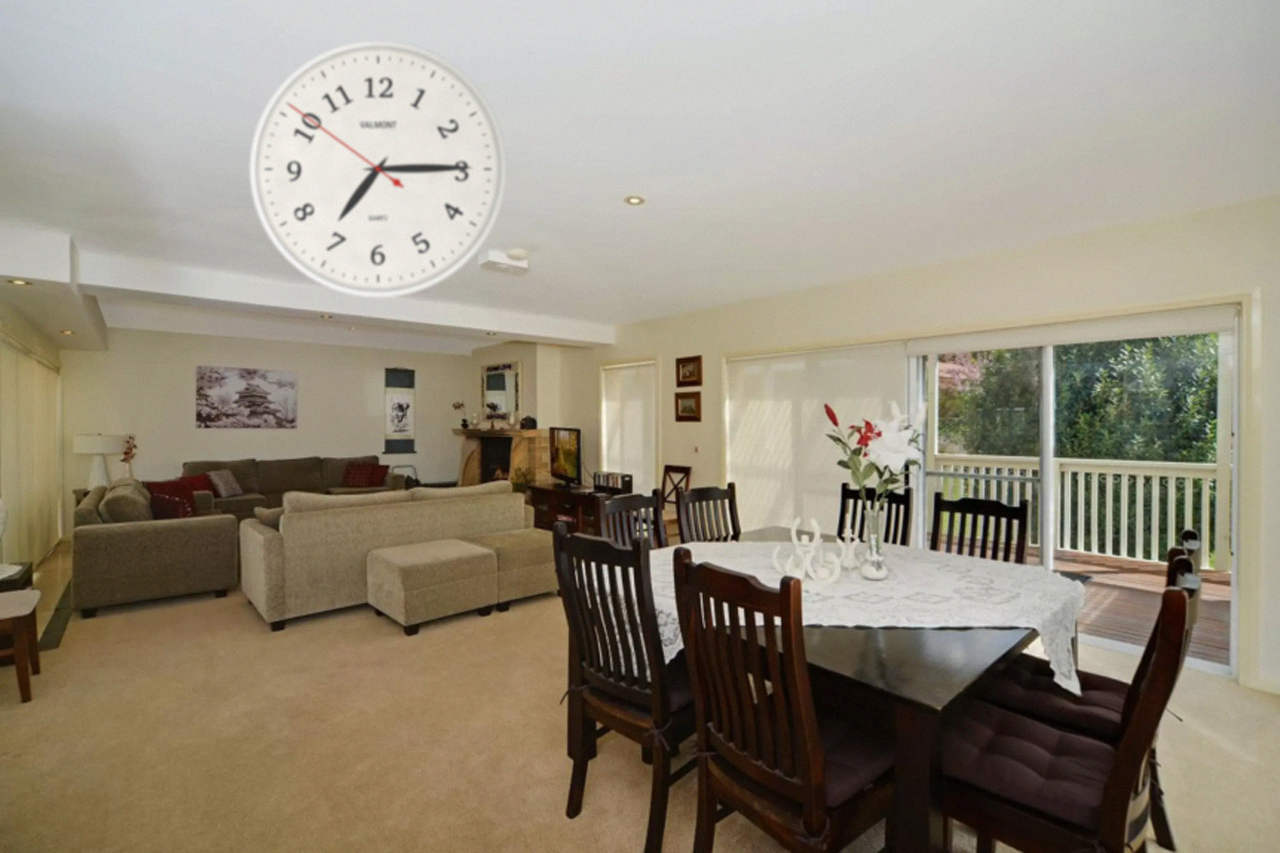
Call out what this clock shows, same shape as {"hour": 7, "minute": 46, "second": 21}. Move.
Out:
{"hour": 7, "minute": 14, "second": 51}
